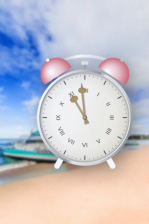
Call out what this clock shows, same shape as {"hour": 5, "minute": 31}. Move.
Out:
{"hour": 10, "minute": 59}
